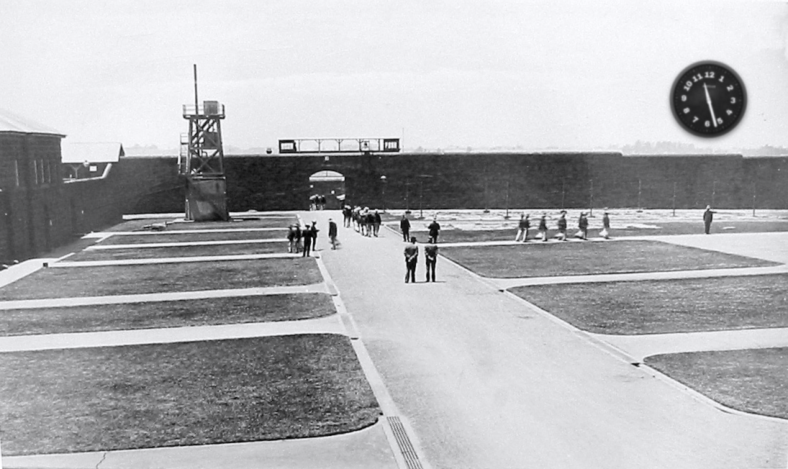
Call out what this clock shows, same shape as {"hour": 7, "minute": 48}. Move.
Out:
{"hour": 11, "minute": 27}
